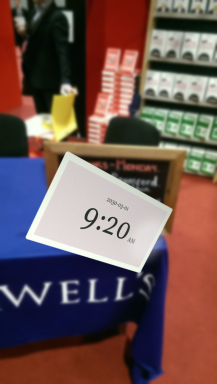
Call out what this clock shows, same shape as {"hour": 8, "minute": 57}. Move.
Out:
{"hour": 9, "minute": 20}
